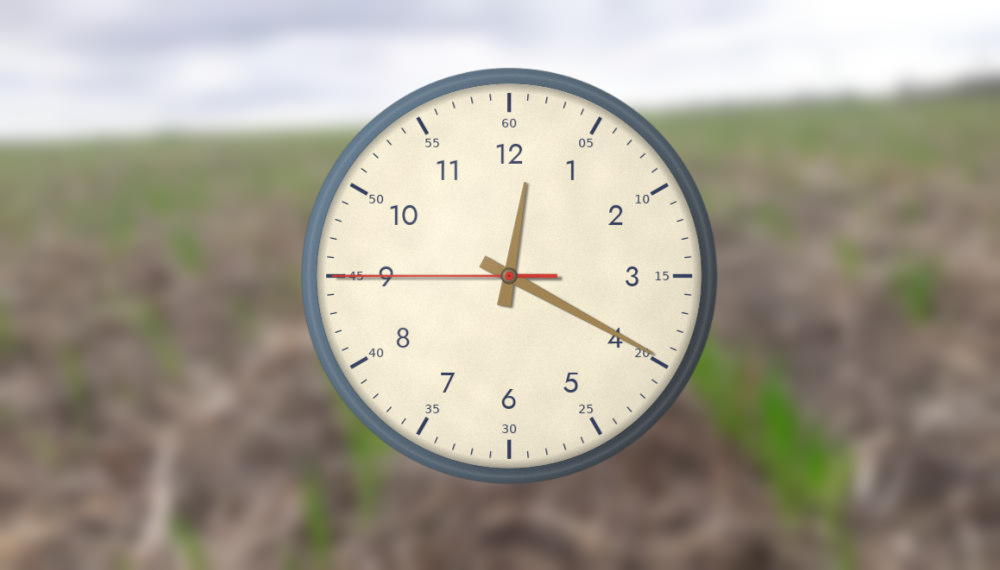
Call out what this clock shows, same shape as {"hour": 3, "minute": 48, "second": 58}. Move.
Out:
{"hour": 12, "minute": 19, "second": 45}
